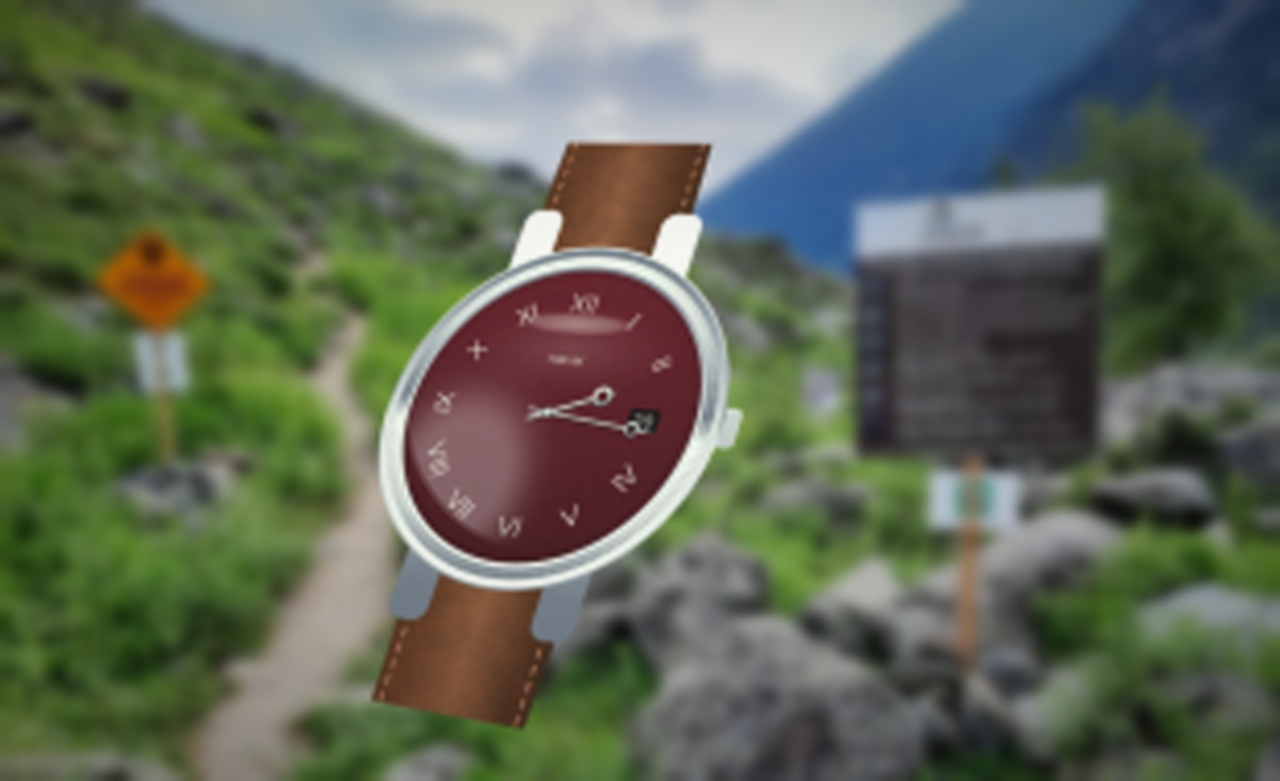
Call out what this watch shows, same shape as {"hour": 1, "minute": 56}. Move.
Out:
{"hour": 2, "minute": 16}
